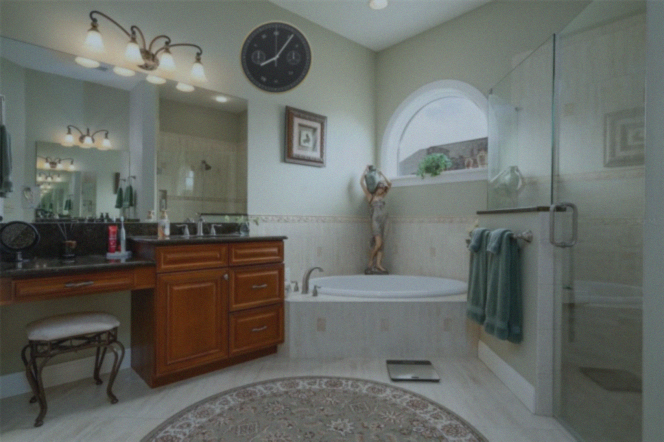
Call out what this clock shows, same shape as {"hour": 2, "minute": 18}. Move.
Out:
{"hour": 8, "minute": 6}
